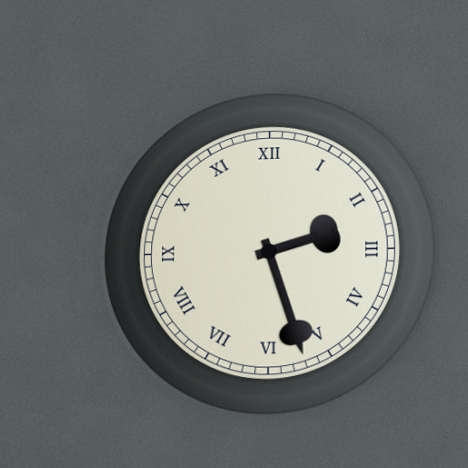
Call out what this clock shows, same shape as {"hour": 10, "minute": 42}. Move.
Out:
{"hour": 2, "minute": 27}
